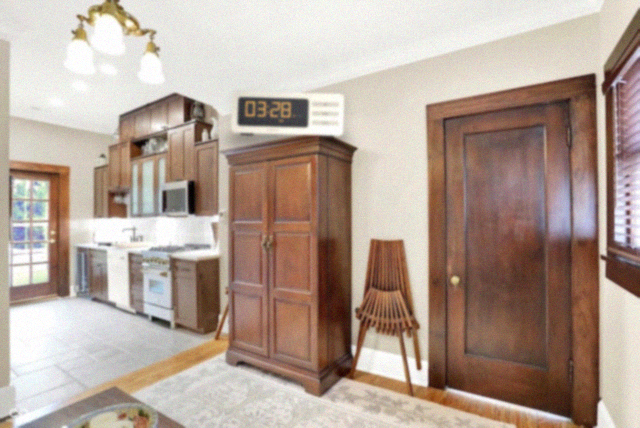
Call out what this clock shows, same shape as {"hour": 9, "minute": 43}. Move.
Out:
{"hour": 3, "minute": 28}
